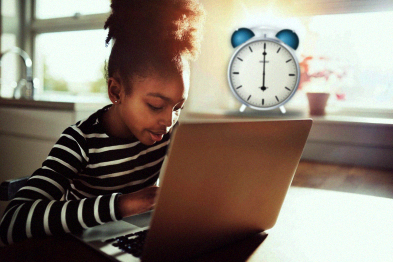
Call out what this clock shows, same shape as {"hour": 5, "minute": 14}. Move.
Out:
{"hour": 6, "minute": 0}
